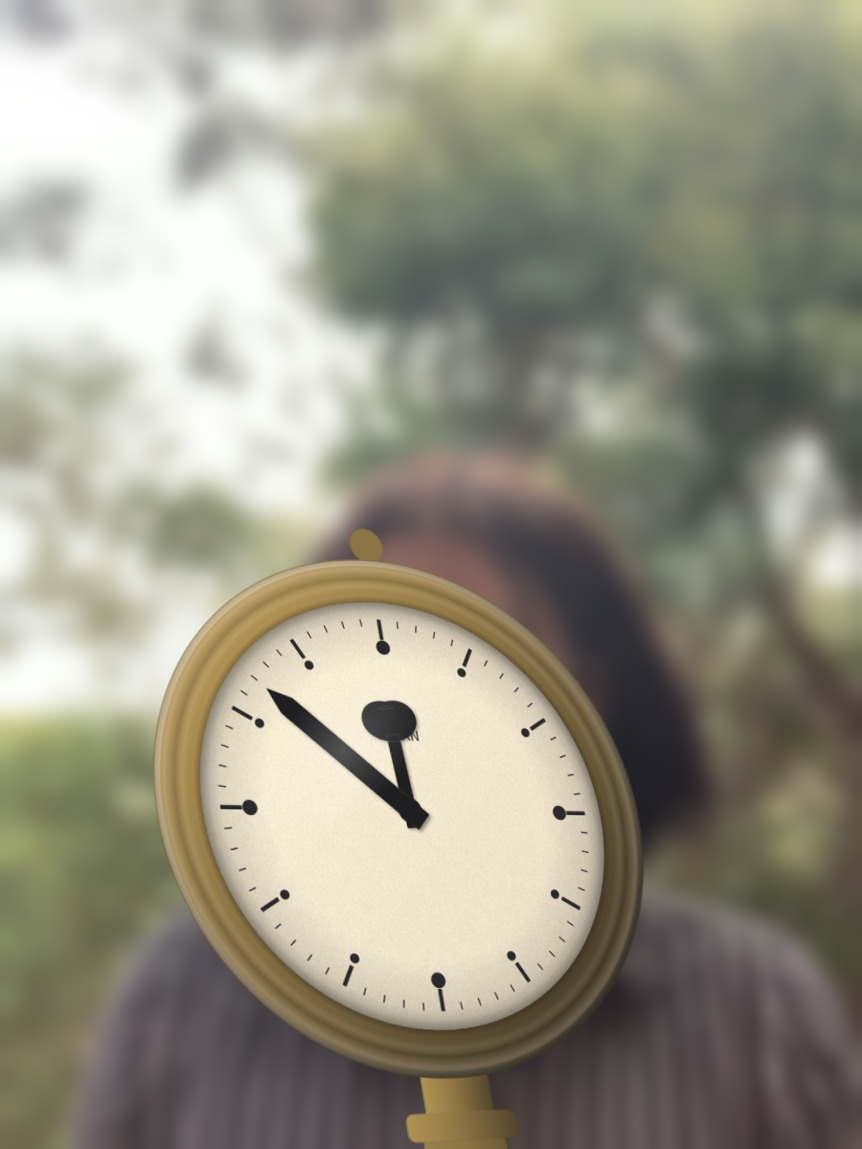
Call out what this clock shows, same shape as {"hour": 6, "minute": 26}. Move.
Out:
{"hour": 11, "minute": 52}
